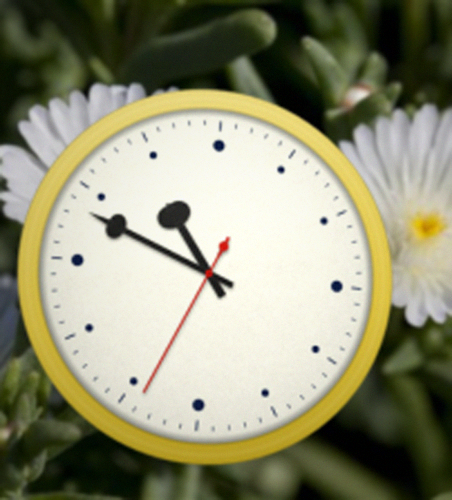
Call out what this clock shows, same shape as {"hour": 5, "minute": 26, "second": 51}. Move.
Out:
{"hour": 10, "minute": 48, "second": 34}
